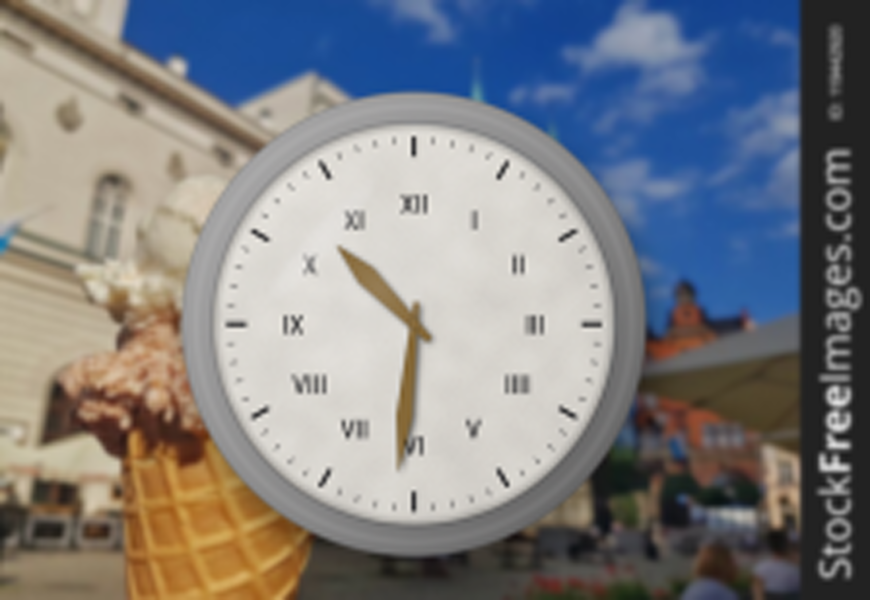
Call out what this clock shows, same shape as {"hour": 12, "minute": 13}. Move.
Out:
{"hour": 10, "minute": 31}
